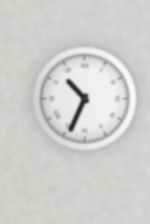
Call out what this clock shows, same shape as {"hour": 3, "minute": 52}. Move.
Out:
{"hour": 10, "minute": 34}
